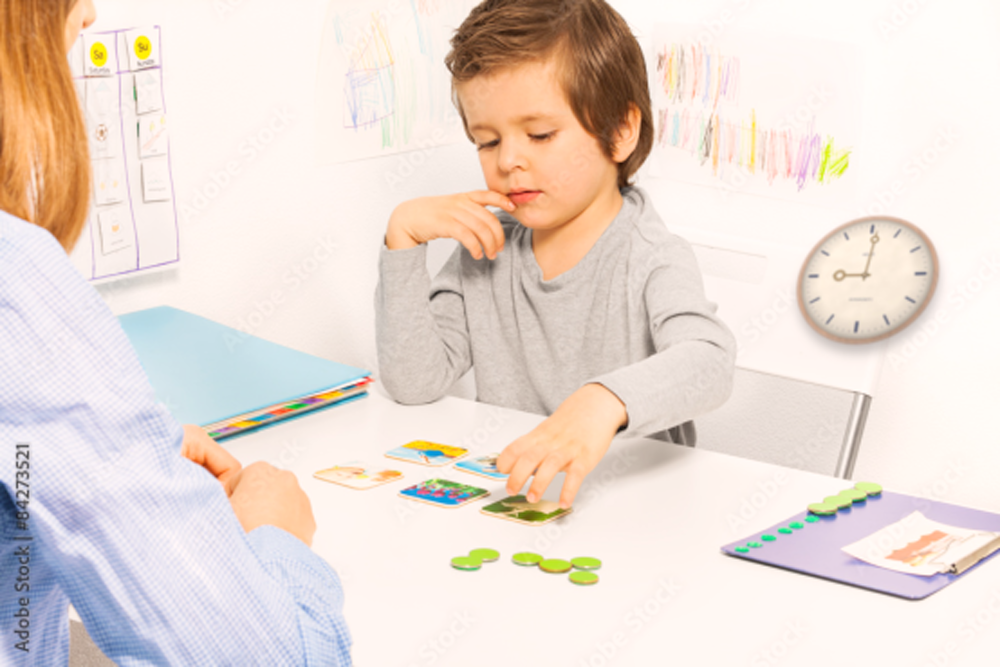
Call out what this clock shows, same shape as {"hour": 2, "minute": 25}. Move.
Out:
{"hour": 9, "minute": 1}
